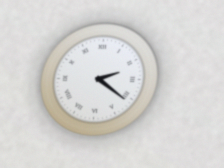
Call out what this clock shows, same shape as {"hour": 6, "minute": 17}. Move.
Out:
{"hour": 2, "minute": 21}
